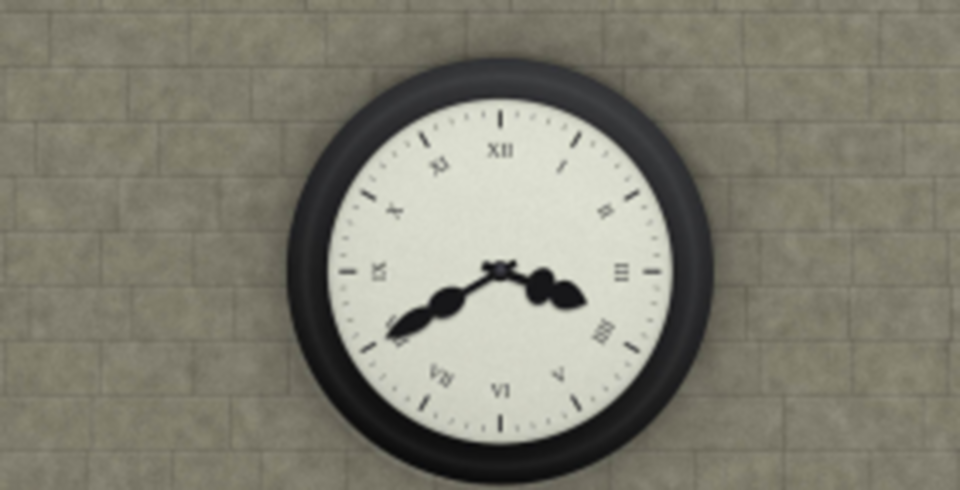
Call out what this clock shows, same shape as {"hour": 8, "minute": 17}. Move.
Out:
{"hour": 3, "minute": 40}
